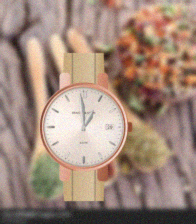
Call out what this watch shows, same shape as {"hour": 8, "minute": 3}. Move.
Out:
{"hour": 12, "minute": 59}
